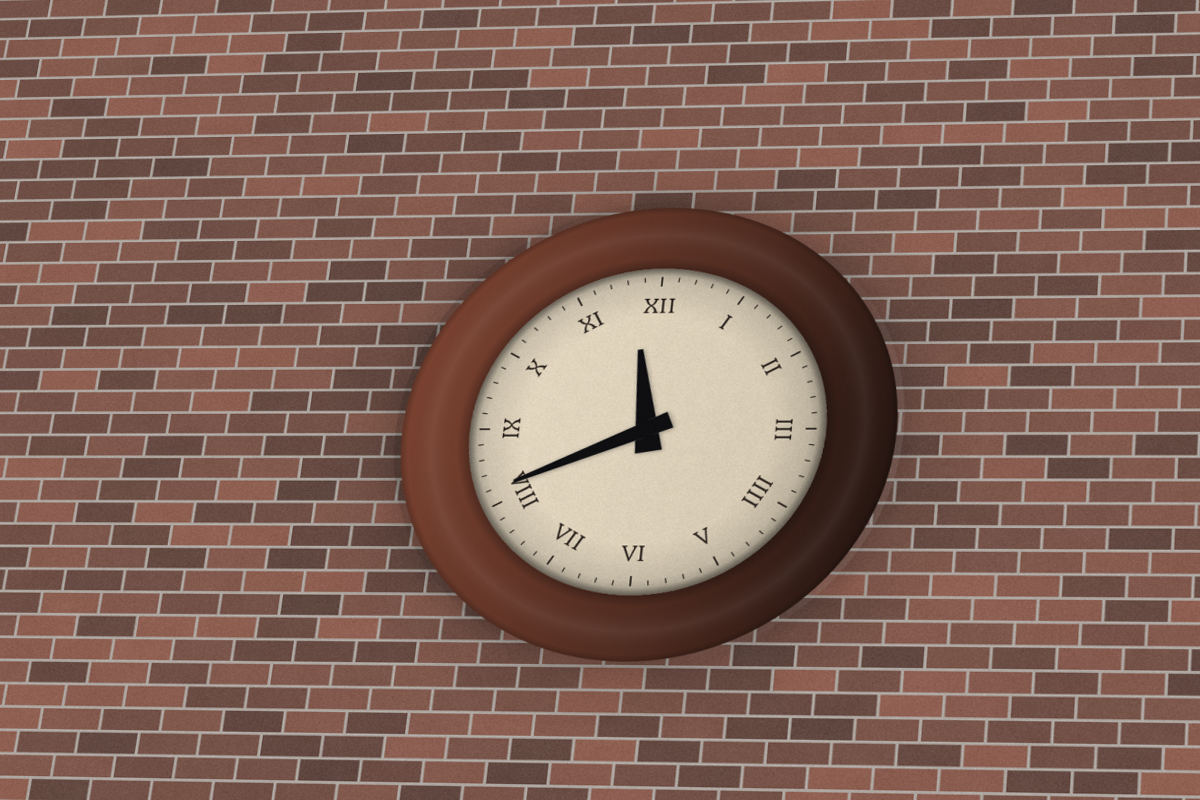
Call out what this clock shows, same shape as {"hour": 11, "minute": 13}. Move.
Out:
{"hour": 11, "minute": 41}
